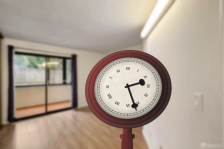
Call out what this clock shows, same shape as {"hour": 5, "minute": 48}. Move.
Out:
{"hour": 2, "minute": 27}
